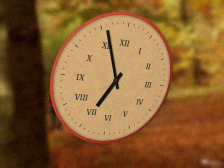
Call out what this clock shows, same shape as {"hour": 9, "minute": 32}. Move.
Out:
{"hour": 6, "minute": 56}
